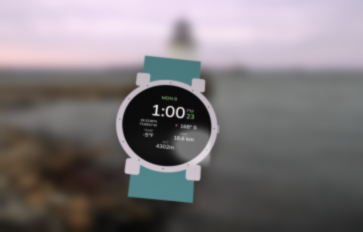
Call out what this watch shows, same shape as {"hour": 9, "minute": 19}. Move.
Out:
{"hour": 1, "minute": 0}
